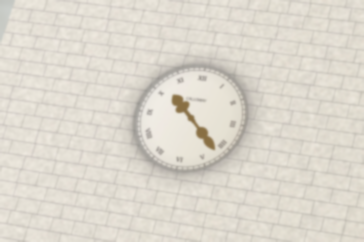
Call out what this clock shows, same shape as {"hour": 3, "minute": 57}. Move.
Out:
{"hour": 10, "minute": 22}
